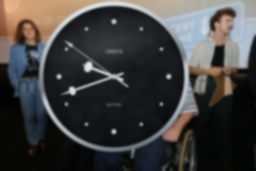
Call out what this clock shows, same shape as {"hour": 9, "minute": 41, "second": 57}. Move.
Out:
{"hour": 9, "minute": 41, "second": 51}
